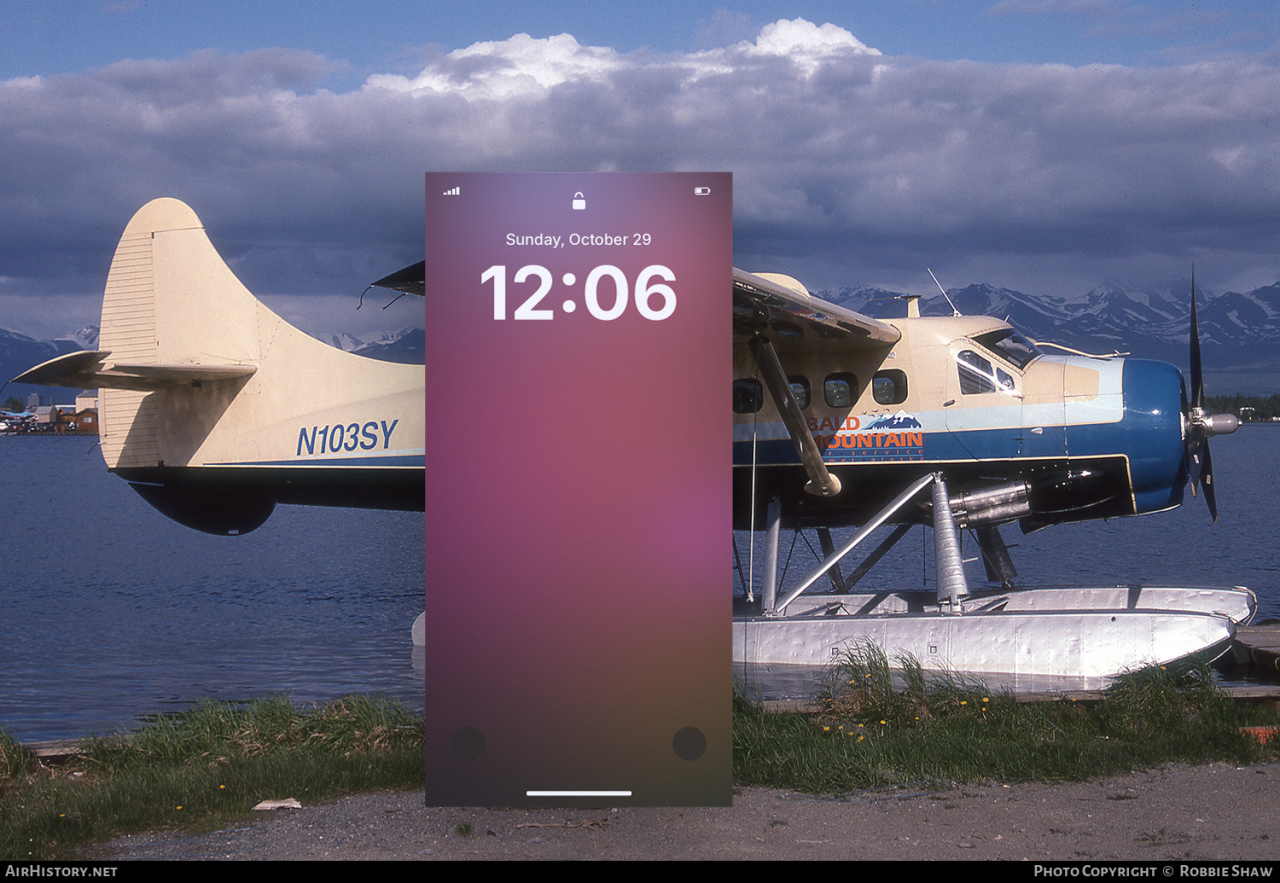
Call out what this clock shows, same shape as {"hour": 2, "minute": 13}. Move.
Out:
{"hour": 12, "minute": 6}
